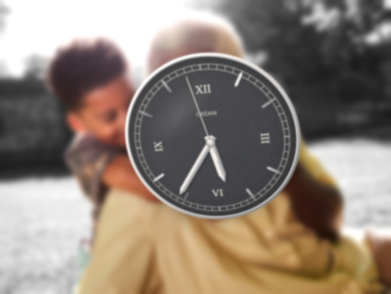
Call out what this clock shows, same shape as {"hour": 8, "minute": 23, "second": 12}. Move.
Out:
{"hour": 5, "minute": 35, "second": 58}
